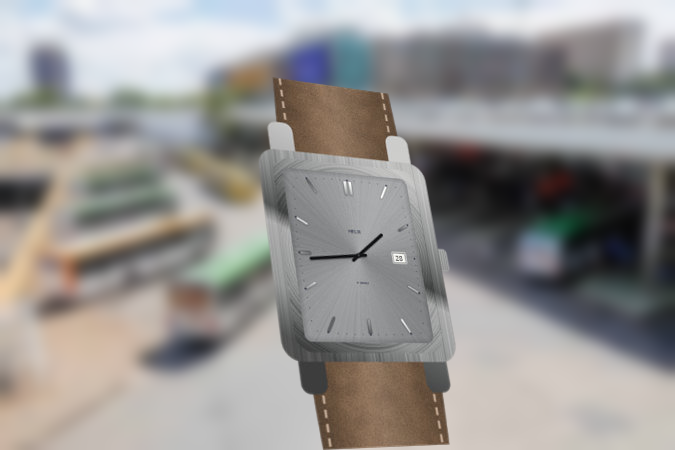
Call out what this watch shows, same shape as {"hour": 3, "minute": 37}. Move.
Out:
{"hour": 1, "minute": 44}
